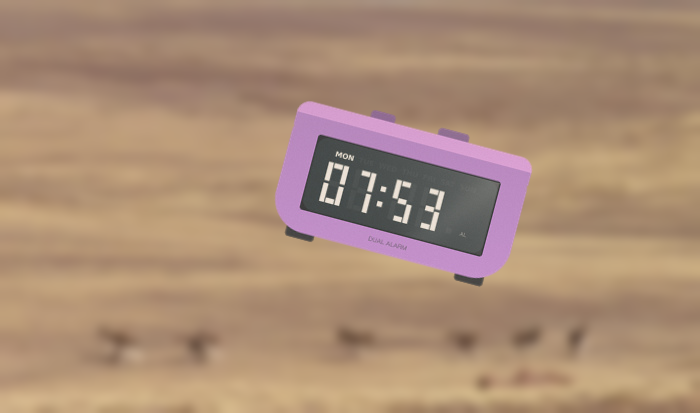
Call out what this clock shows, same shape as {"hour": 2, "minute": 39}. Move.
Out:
{"hour": 7, "minute": 53}
